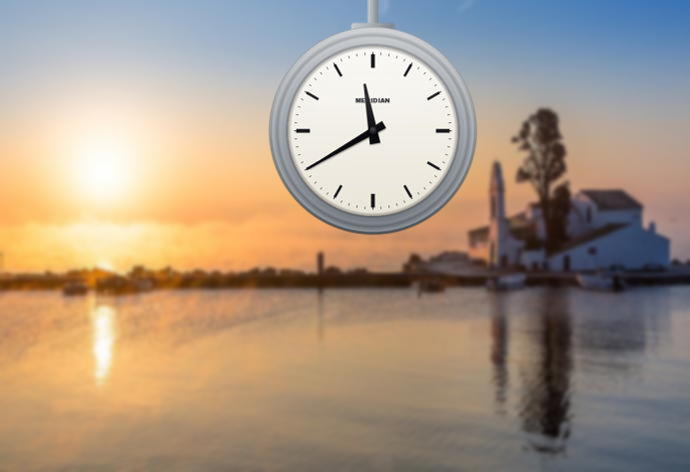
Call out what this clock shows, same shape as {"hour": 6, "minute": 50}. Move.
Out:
{"hour": 11, "minute": 40}
